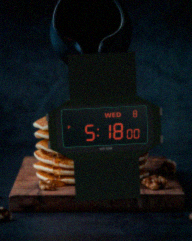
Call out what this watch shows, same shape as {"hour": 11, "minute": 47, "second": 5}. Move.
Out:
{"hour": 5, "minute": 18, "second": 0}
